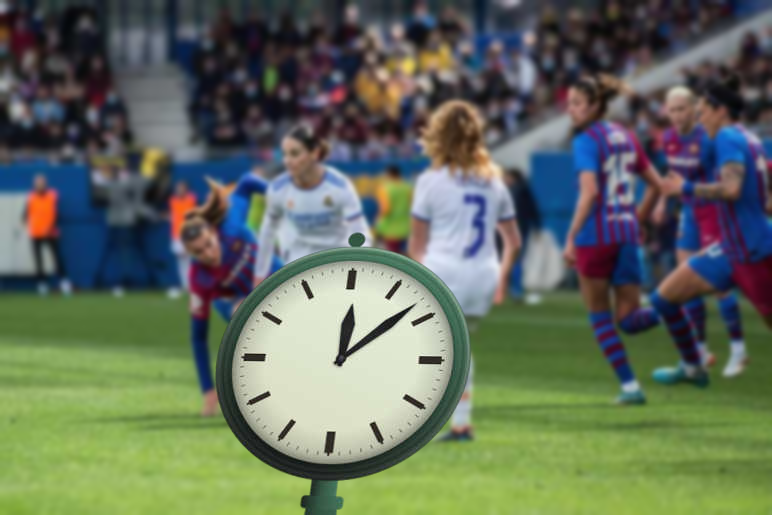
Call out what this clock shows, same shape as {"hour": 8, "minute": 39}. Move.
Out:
{"hour": 12, "minute": 8}
